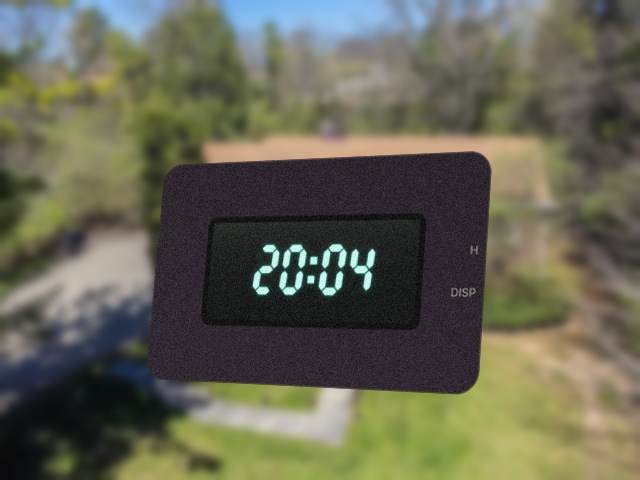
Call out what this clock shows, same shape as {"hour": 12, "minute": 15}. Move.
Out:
{"hour": 20, "minute": 4}
